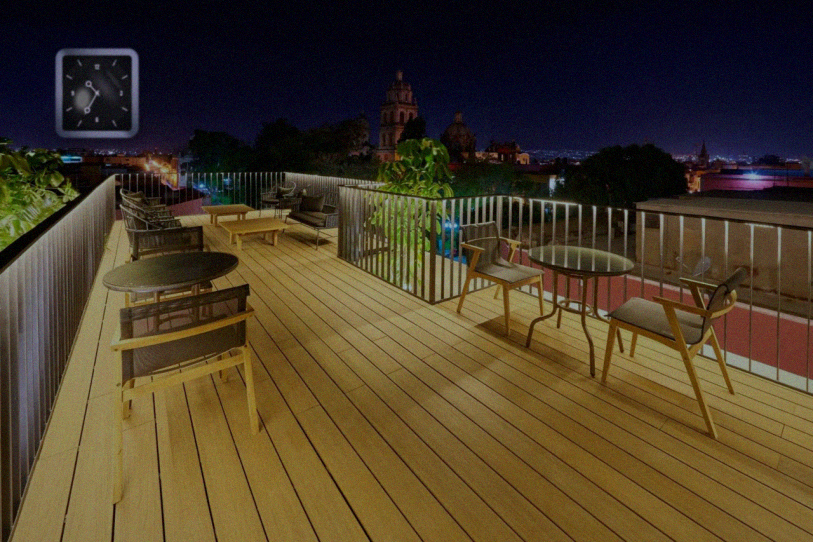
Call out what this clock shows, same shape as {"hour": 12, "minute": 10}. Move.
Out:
{"hour": 10, "minute": 35}
